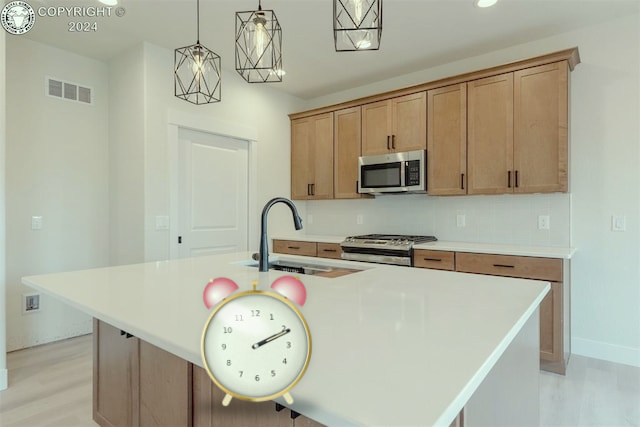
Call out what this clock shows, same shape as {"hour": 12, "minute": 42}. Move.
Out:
{"hour": 2, "minute": 11}
